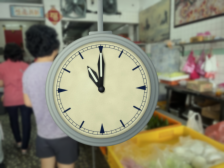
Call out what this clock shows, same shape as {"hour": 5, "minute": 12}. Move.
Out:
{"hour": 11, "minute": 0}
